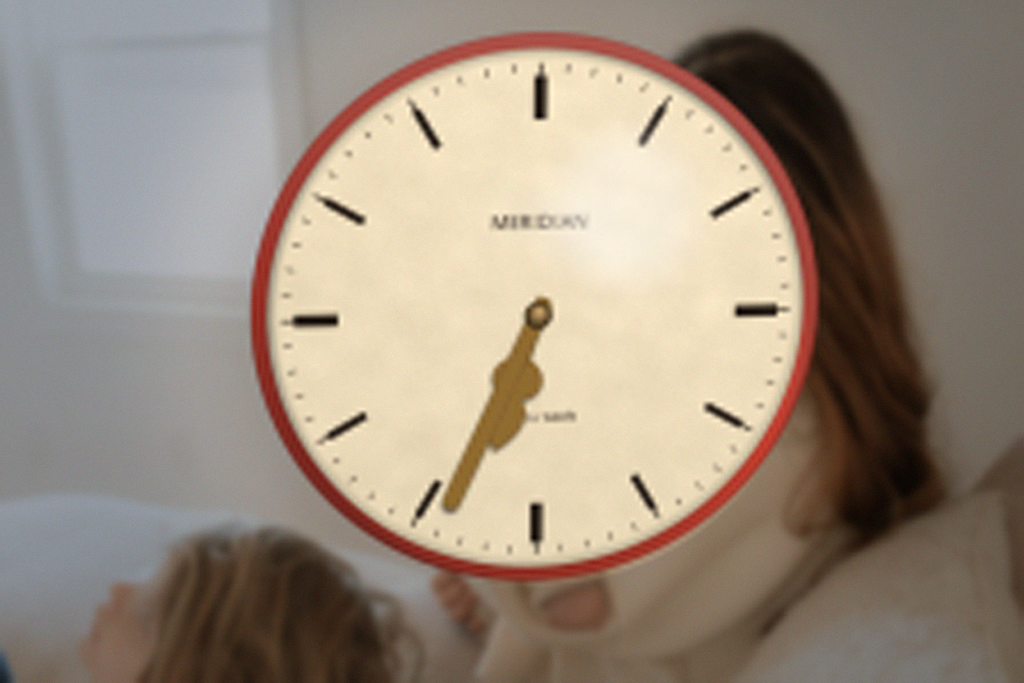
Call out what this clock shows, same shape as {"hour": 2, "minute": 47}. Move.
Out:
{"hour": 6, "minute": 34}
